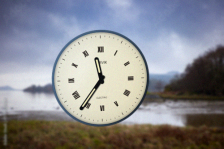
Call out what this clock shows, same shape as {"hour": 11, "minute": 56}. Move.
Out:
{"hour": 11, "minute": 36}
